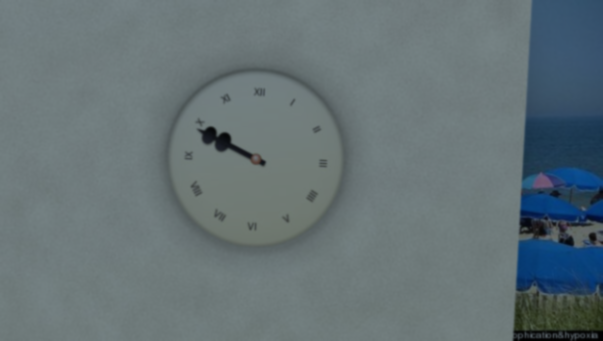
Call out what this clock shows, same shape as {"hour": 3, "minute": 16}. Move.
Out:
{"hour": 9, "minute": 49}
